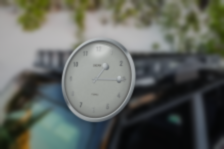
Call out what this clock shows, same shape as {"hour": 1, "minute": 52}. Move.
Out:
{"hour": 1, "minute": 15}
